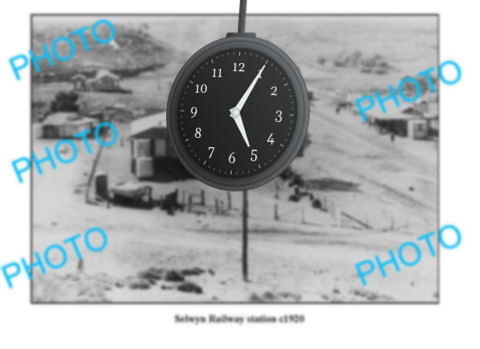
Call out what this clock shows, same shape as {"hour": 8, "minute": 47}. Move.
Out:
{"hour": 5, "minute": 5}
